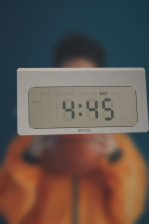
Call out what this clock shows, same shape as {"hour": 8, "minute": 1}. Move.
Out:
{"hour": 4, "minute": 45}
